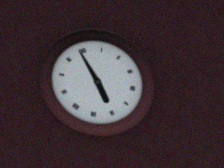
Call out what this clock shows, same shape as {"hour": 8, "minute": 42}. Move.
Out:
{"hour": 5, "minute": 59}
